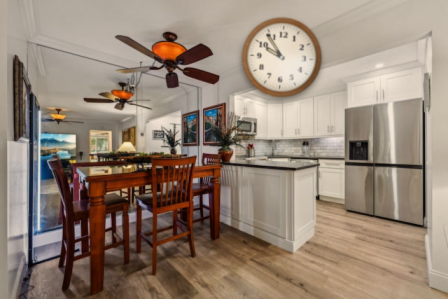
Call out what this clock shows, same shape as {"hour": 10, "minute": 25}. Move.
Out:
{"hour": 9, "minute": 54}
